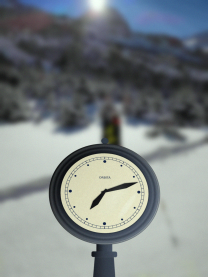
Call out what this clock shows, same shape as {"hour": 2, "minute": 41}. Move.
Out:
{"hour": 7, "minute": 12}
